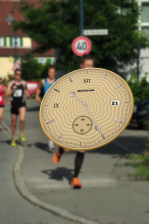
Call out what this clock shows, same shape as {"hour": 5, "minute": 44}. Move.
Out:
{"hour": 10, "minute": 25}
